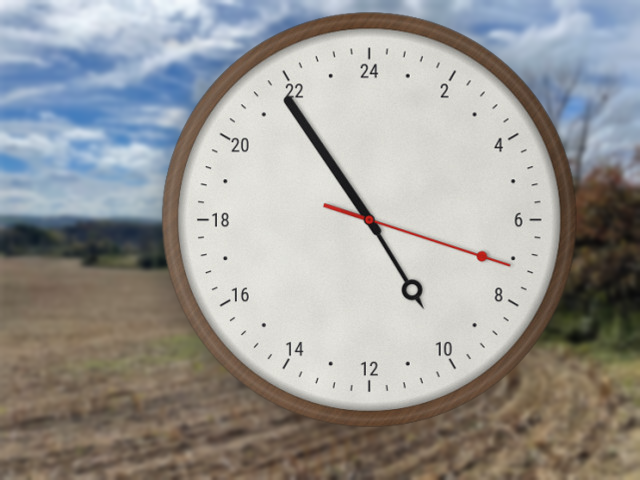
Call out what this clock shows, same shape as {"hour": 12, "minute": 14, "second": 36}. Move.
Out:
{"hour": 9, "minute": 54, "second": 18}
